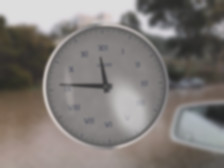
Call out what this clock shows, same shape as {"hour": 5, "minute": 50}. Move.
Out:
{"hour": 11, "minute": 46}
